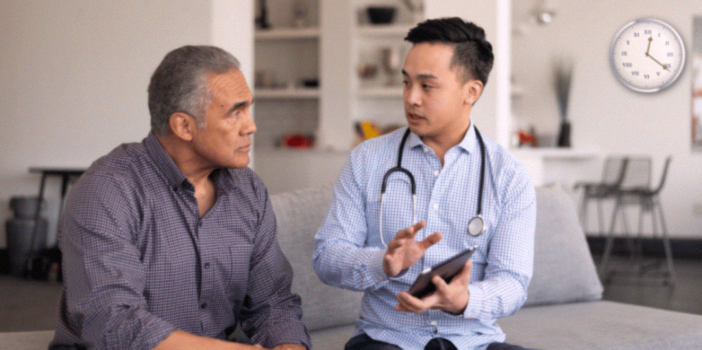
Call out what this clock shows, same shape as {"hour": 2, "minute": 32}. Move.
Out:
{"hour": 12, "minute": 21}
